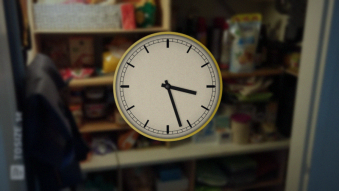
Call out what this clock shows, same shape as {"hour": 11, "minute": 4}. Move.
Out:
{"hour": 3, "minute": 27}
